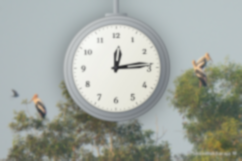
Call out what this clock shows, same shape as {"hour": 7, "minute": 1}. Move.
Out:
{"hour": 12, "minute": 14}
